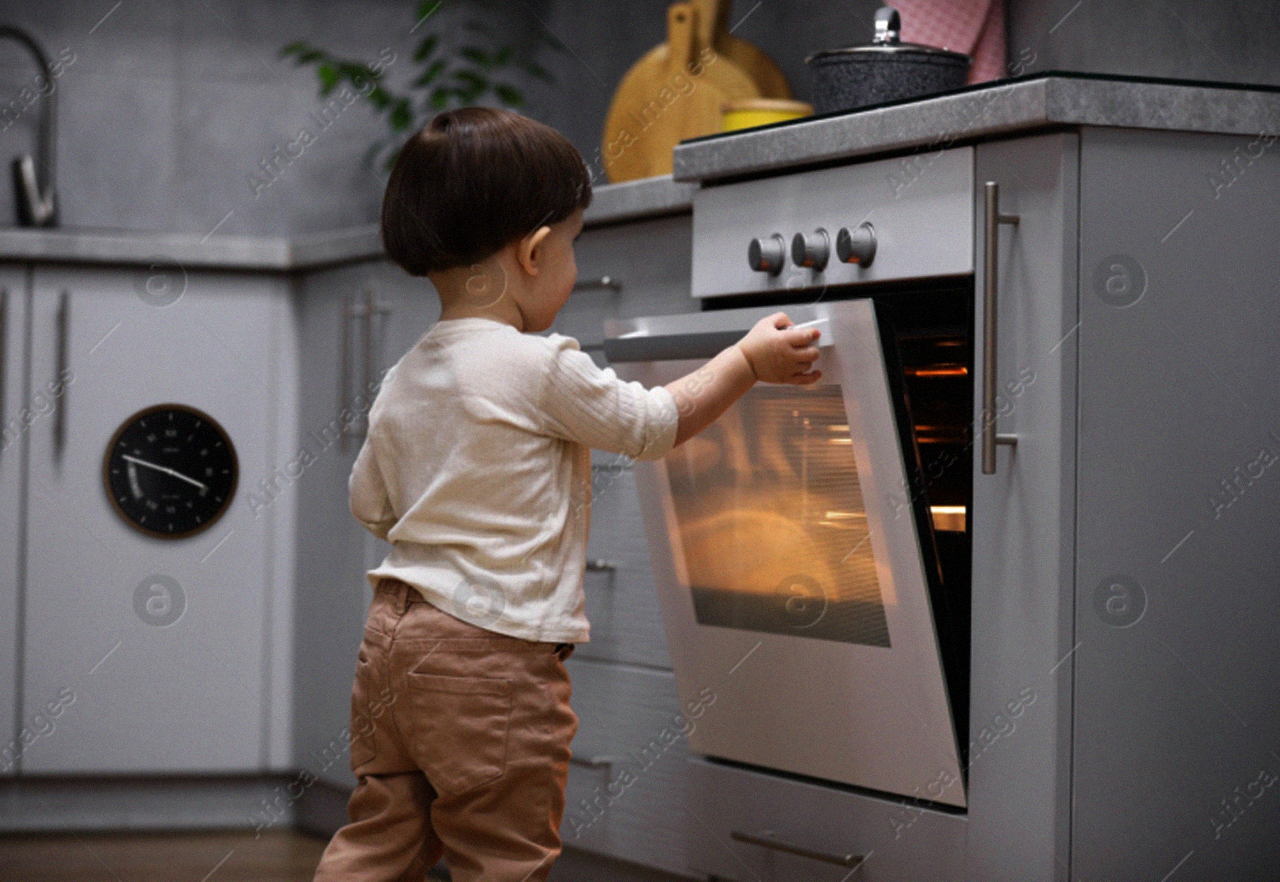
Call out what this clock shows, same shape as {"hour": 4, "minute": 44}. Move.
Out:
{"hour": 3, "minute": 48}
